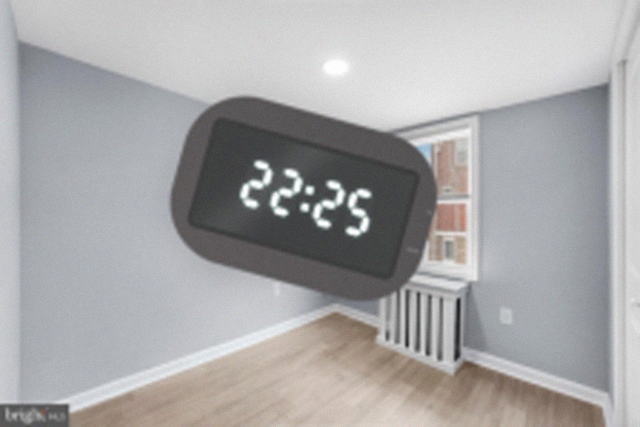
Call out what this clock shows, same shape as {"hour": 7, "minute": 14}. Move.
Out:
{"hour": 22, "minute": 25}
